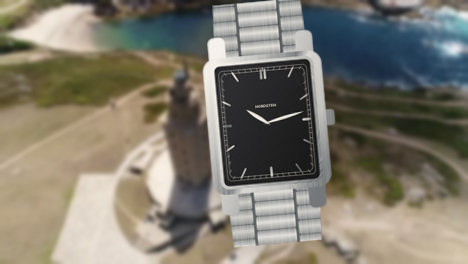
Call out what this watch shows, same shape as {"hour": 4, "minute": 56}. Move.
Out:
{"hour": 10, "minute": 13}
